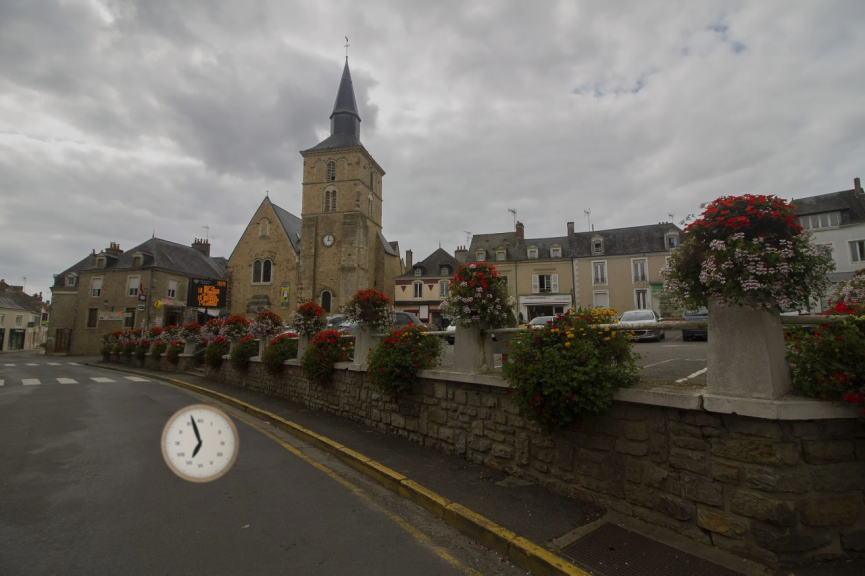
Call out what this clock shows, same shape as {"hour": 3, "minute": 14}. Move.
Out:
{"hour": 6, "minute": 57}
